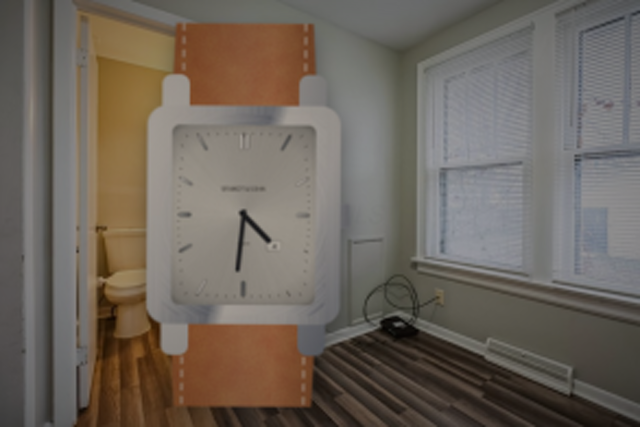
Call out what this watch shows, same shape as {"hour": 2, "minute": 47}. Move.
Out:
{"hour": 4, "minute": 31}
